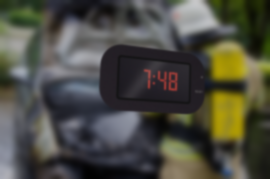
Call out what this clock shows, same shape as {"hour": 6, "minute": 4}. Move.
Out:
{"hour": 7, "minute": 48}
